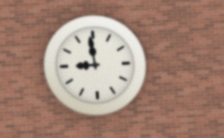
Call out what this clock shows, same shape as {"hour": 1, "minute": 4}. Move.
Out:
{"hour": 8, "minute": 59}
